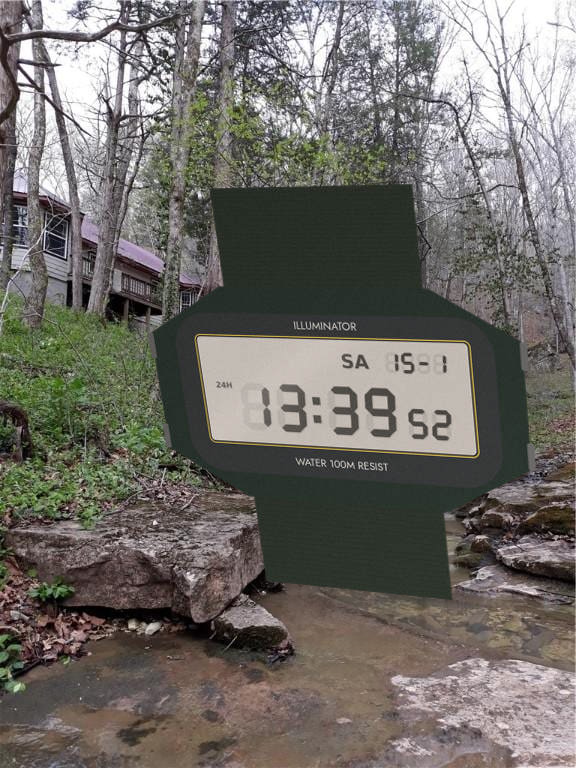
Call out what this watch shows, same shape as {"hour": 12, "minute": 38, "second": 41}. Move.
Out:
{"hour": 13, "minute": 39, "second": 52}
